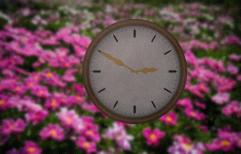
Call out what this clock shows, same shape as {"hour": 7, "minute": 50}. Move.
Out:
{"hour": 2, "minute": 50}
